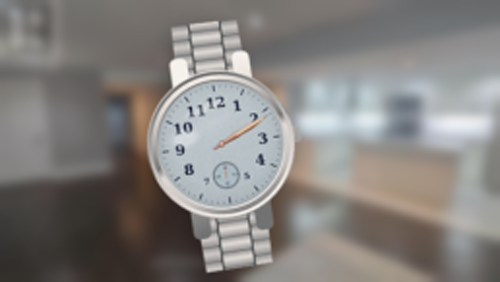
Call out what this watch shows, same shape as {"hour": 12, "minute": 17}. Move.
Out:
{"hour": 2, "minute": 11}
